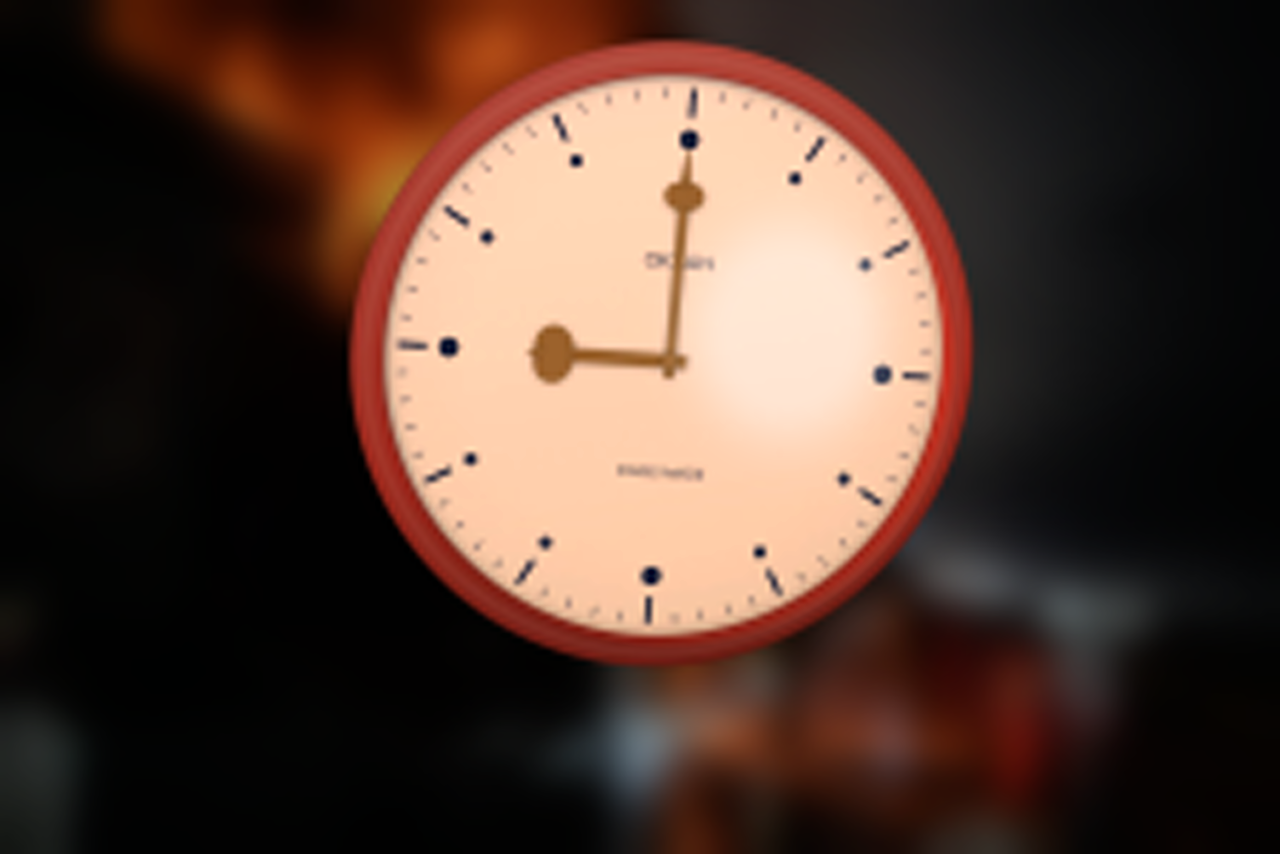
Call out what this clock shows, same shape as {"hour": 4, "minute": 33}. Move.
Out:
{"hour": 9, "minute": 0}
